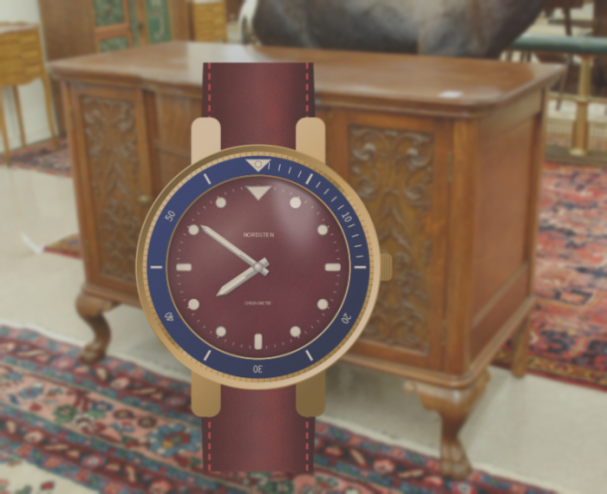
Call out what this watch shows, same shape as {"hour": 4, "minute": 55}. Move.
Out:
{"hour": 7, "minute": 51}
